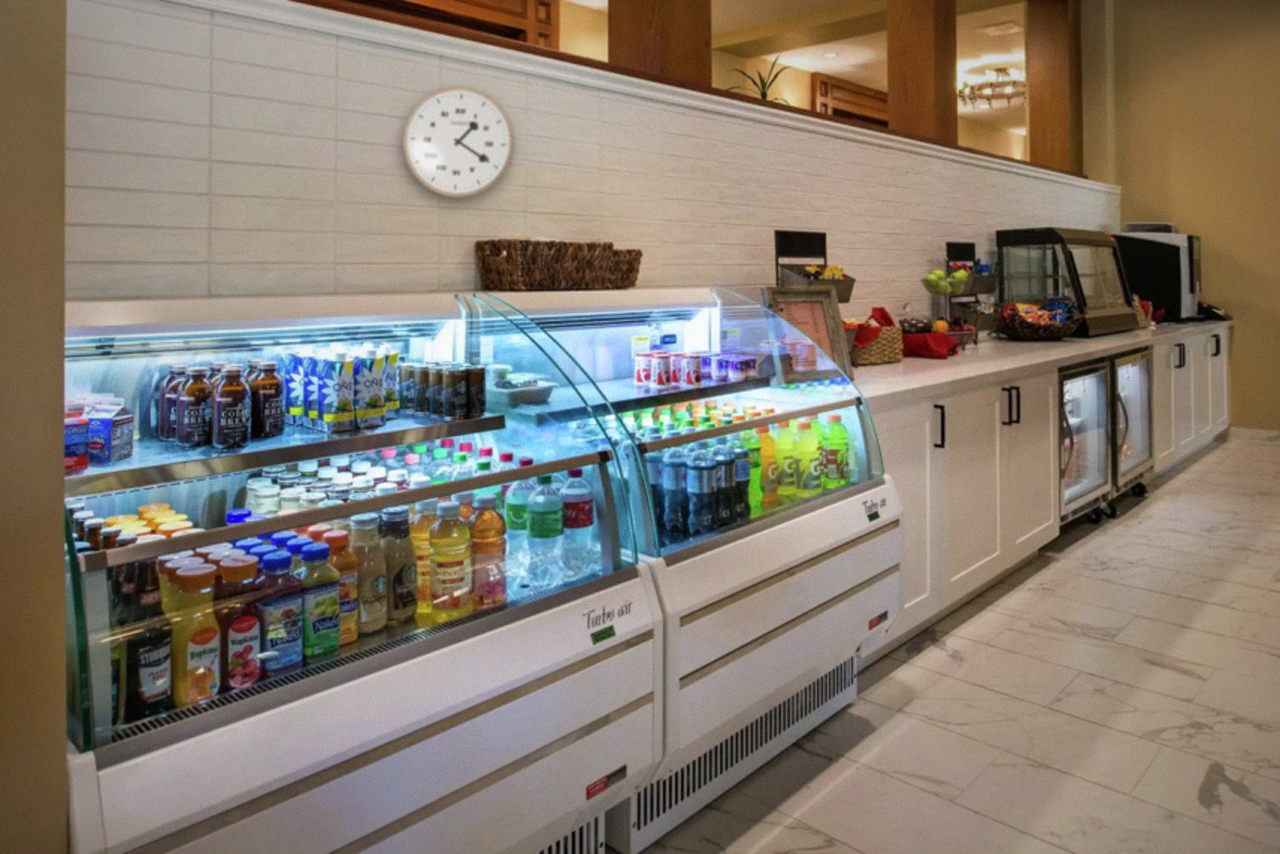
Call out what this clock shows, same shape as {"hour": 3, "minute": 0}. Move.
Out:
{"hour": 1, "minute": 20}
